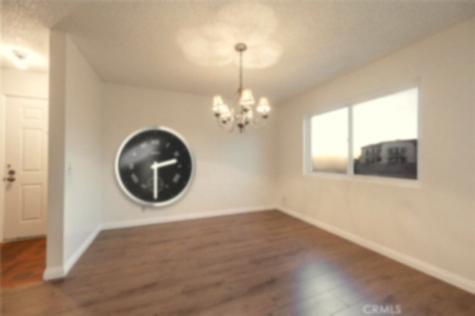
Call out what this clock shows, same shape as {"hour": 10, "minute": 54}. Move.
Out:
{"hour": 2, "minute": 30}
